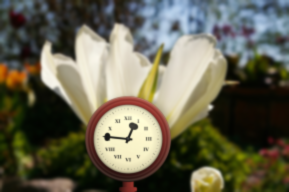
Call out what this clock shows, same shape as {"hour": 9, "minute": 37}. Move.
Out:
{"hour": 12, "minute": 46}
